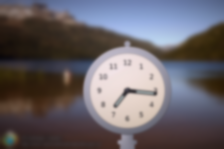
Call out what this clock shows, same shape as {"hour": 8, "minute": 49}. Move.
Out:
{"hour": 7, "minute": 16}
